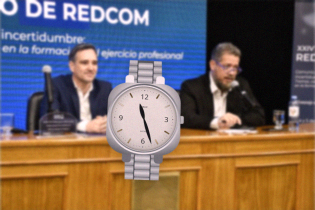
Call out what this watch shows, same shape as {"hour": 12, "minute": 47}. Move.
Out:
{"hour": 11, "minute": 27}
